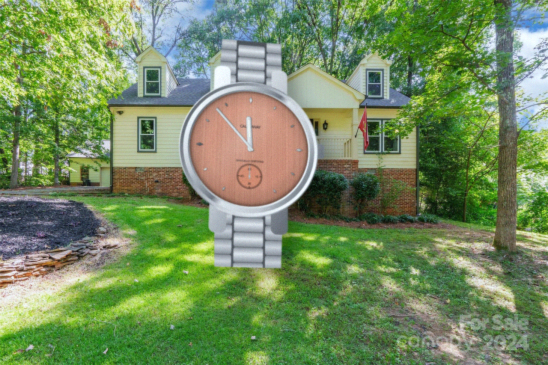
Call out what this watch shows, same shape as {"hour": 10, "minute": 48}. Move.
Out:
{"hour": 11, "minute": 53}
